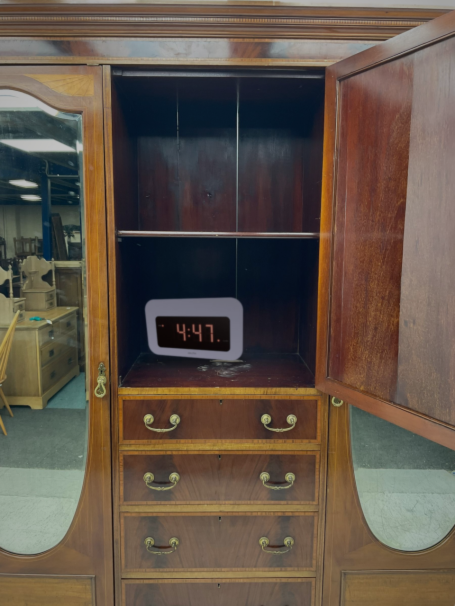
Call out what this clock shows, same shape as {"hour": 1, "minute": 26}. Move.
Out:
{"hour": 4, "minute": 47}
